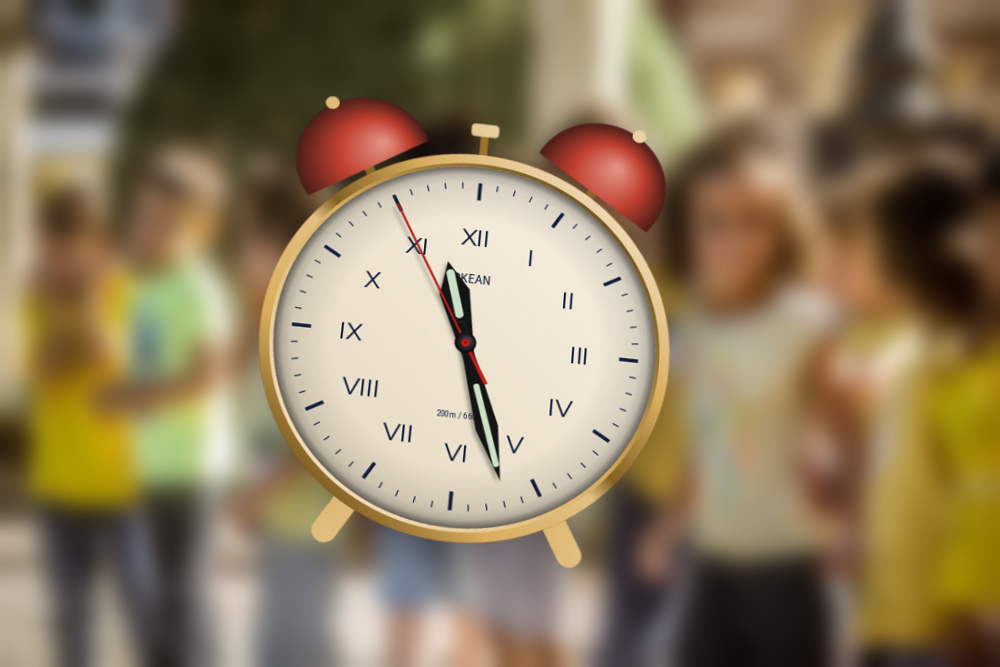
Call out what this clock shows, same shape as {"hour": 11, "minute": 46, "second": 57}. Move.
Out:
{"hour": 11, "minute": 26, "second": 55}
